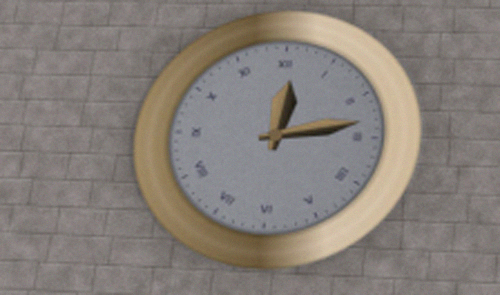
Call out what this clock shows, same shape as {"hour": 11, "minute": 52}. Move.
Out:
{"hour": 12, "minute": 13}
